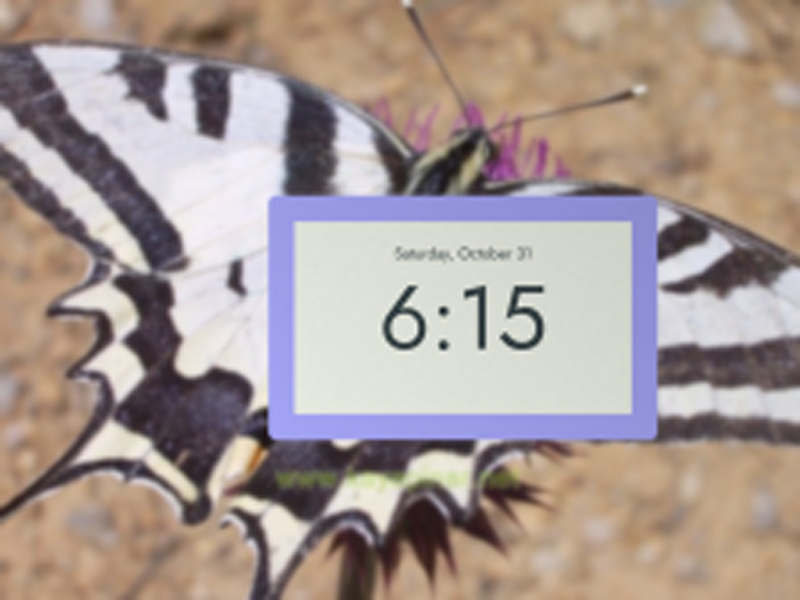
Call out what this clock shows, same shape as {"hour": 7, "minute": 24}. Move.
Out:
{"hour": 6, "minute": 15}
